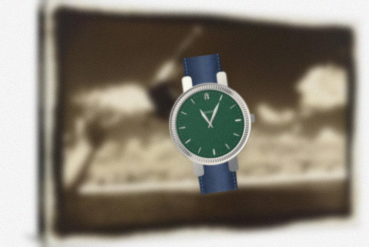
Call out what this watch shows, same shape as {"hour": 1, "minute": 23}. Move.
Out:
{"hour": 11, "minute": 5}
